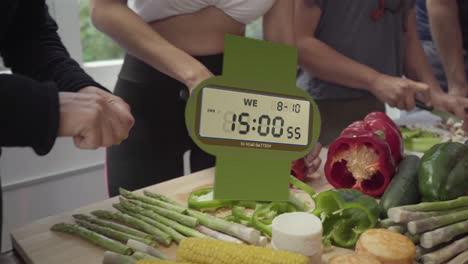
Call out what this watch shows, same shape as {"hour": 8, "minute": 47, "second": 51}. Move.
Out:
{"hour": 15, "minute": 0, "second": 55}
